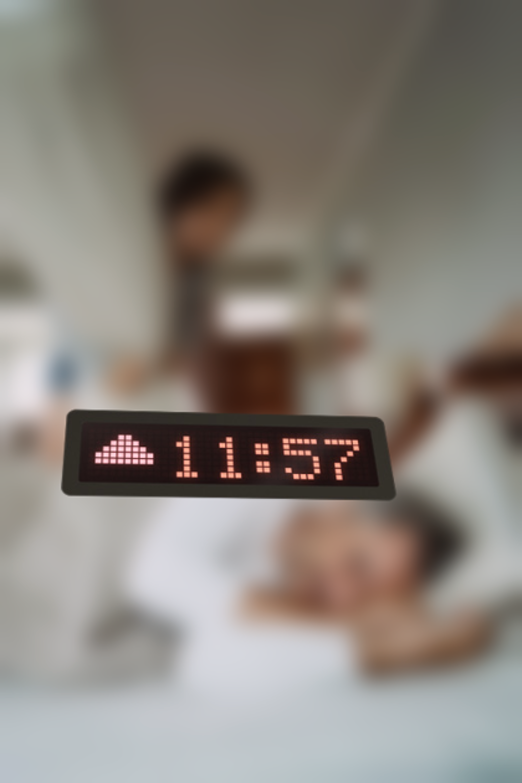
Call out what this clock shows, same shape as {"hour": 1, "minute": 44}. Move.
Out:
{"hour": 11, "minute": 57}
